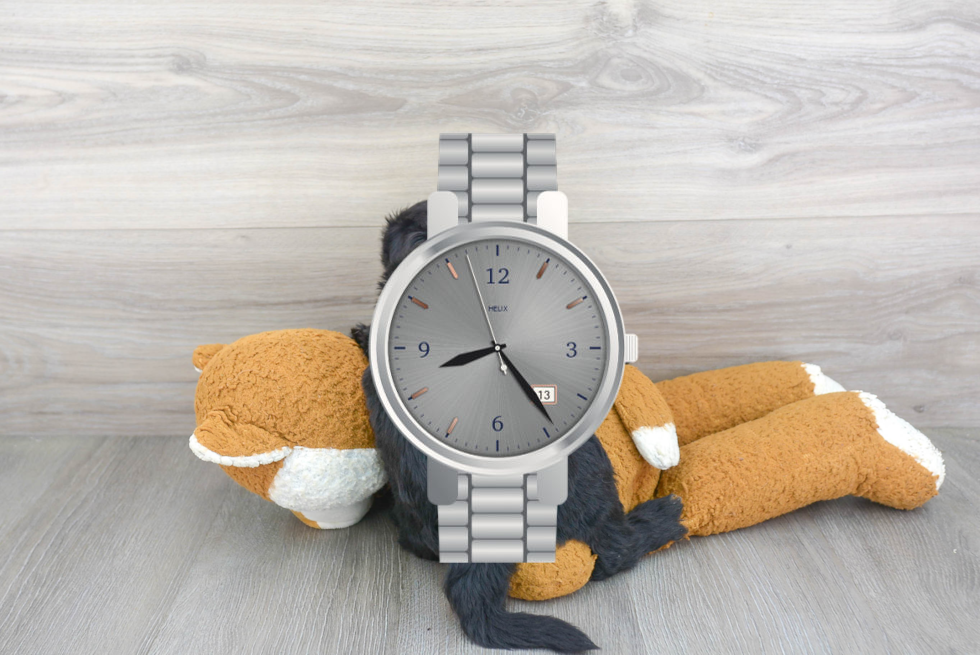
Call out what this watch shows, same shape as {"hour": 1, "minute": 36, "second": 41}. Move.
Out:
{"hour": 8, "minute": 23, "second": 57}
